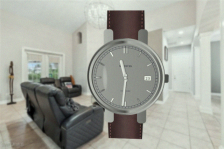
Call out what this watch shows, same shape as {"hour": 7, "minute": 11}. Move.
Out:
{"hour": 11, "minute": 31}
